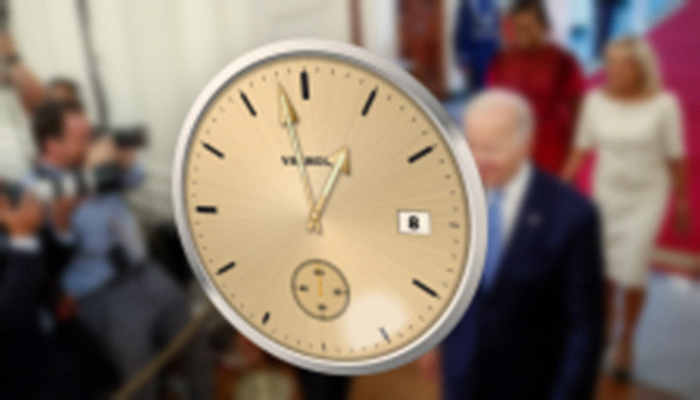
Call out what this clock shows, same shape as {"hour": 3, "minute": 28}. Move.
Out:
{"hour": 12, "minute": 58}
